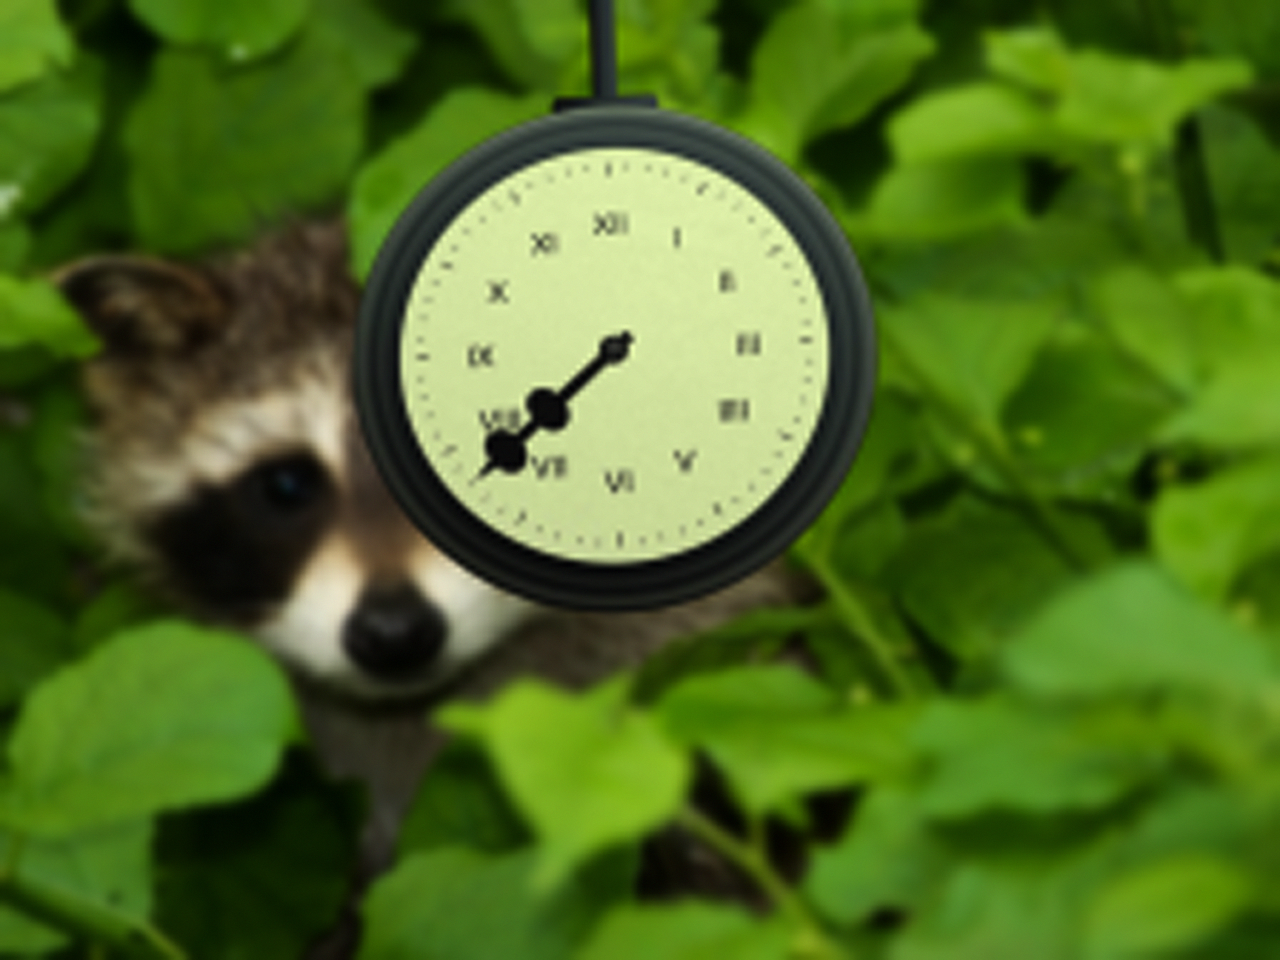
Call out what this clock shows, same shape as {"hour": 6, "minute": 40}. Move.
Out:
{"hour": 7, "minute": 38}
